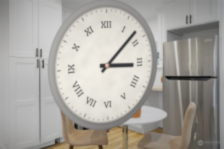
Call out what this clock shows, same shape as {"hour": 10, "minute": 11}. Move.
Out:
{"hour": 3, "minute": 8}
